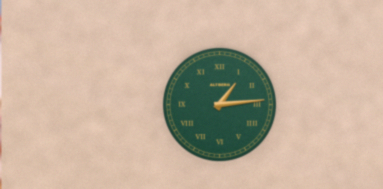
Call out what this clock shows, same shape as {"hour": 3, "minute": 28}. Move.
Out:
{"hour": 1, "minute": 14}
